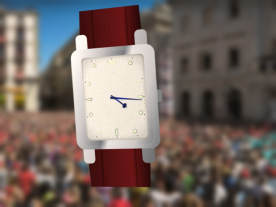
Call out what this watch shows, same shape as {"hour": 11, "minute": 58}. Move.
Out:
{"hour": 4, "minute": 16}
